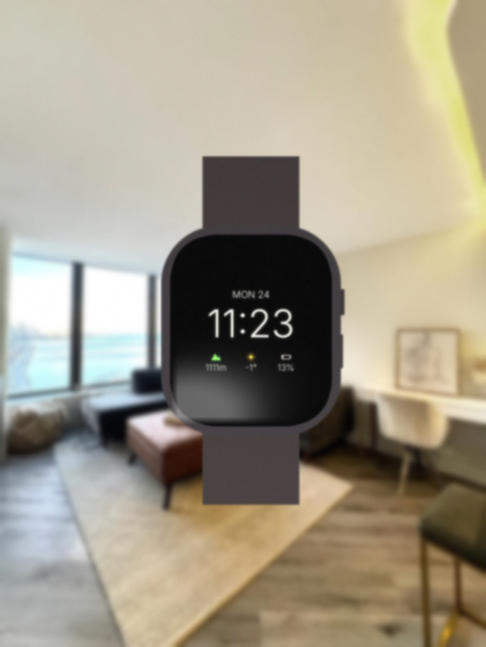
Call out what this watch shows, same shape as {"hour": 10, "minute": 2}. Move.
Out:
{"hour": 11, "minute": 23}
